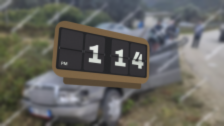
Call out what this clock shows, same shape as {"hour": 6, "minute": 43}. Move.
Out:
{"hour": 1, "minute": 14}
